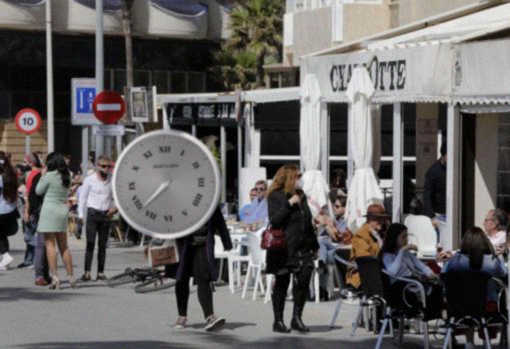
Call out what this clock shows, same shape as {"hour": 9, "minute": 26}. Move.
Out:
{"hour": 7, "minute": 38}
